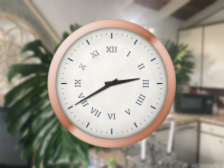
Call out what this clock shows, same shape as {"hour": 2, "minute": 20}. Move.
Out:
{"hour": 2, "minute": 40}
